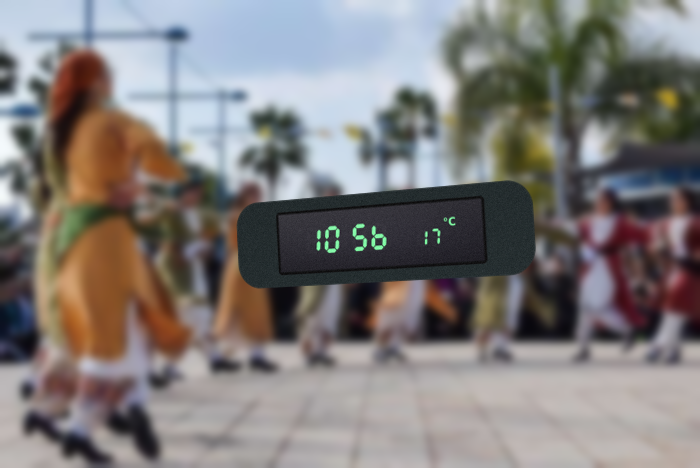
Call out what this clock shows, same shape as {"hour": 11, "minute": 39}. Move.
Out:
{"hour": 10, "minute": 56}
